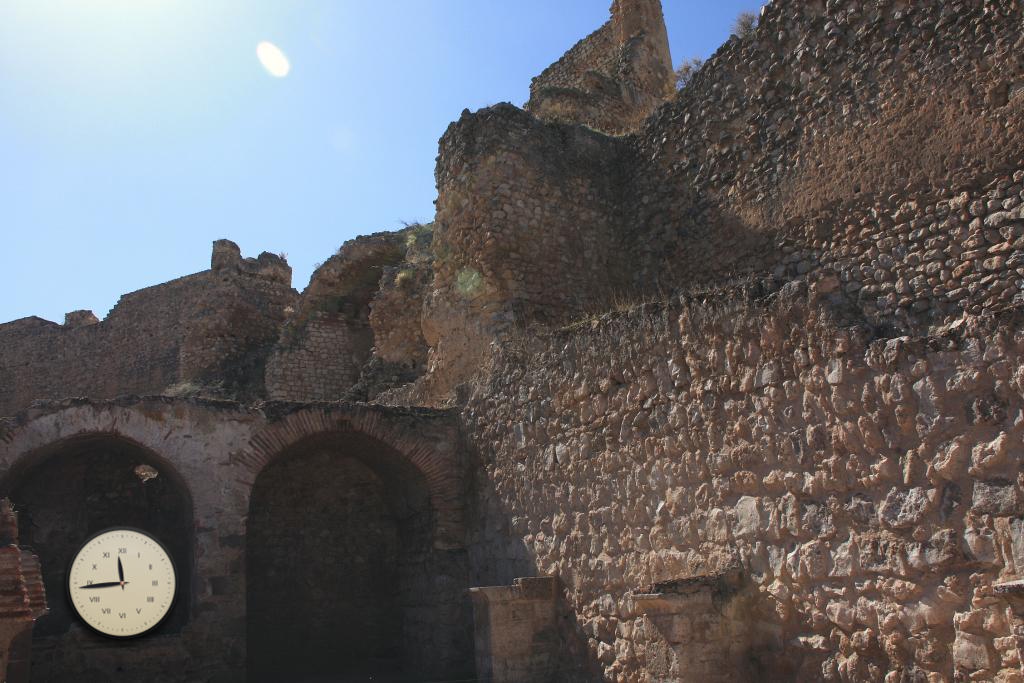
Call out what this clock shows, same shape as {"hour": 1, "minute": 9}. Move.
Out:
{"hour": 11, "minute": 44}
